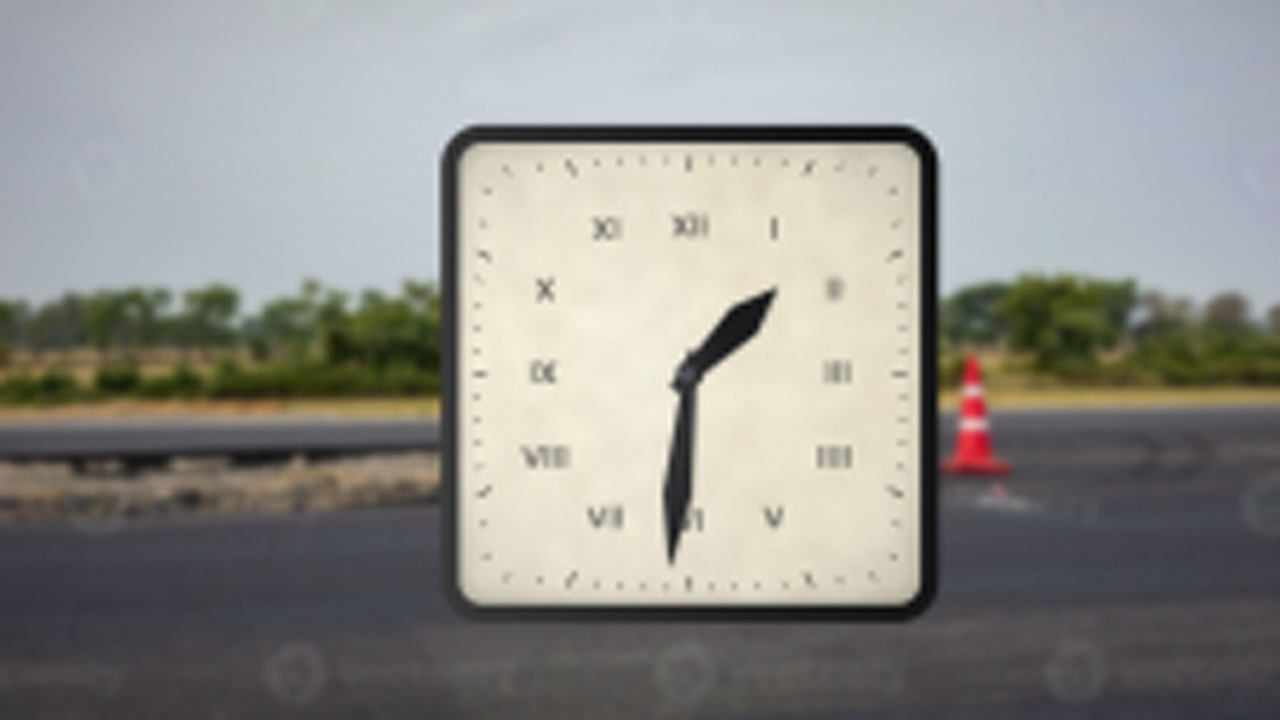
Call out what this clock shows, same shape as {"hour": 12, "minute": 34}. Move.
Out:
{"hour": 1, "minute": 31}
